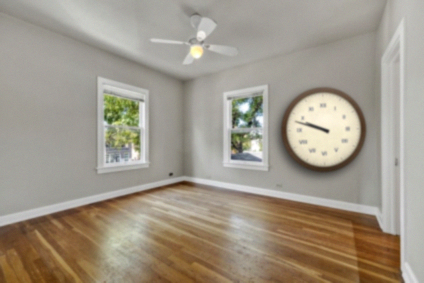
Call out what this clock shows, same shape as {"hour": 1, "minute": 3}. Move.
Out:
{"hour": 9, "minute": 48}
